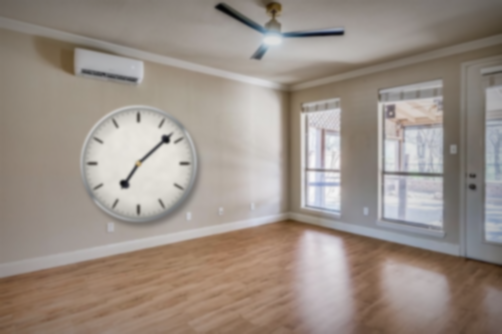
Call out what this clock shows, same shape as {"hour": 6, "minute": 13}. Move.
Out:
{"hour": 7, "minute": 8}
